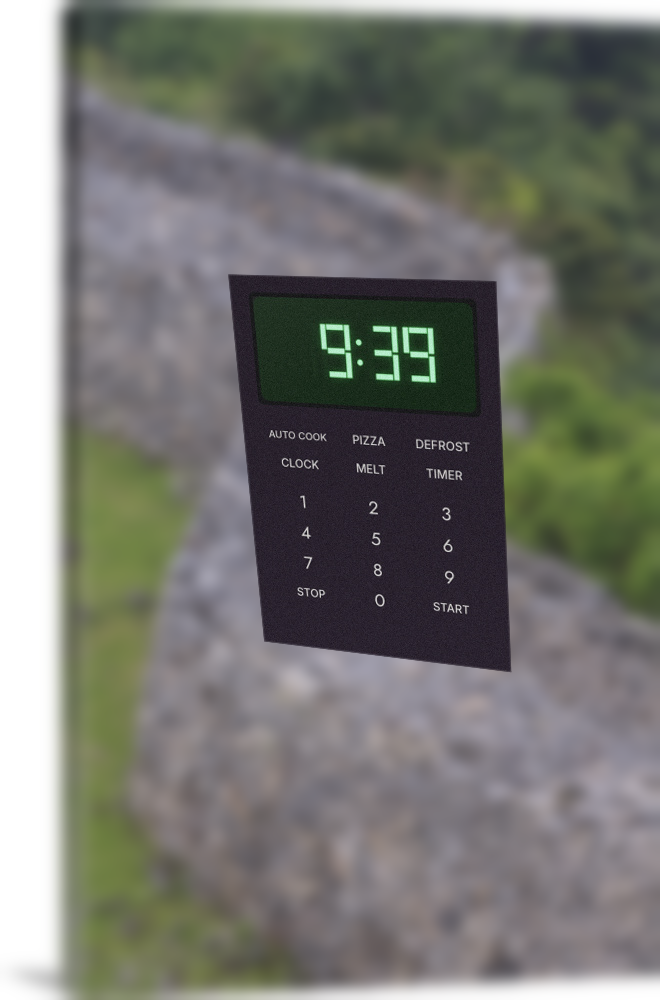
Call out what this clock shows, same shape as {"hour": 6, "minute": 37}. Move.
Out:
{"hour": 9, "minute": 39}
